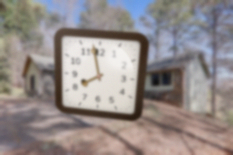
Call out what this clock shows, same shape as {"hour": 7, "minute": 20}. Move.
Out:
{"hour": 7, "minute": 58}
